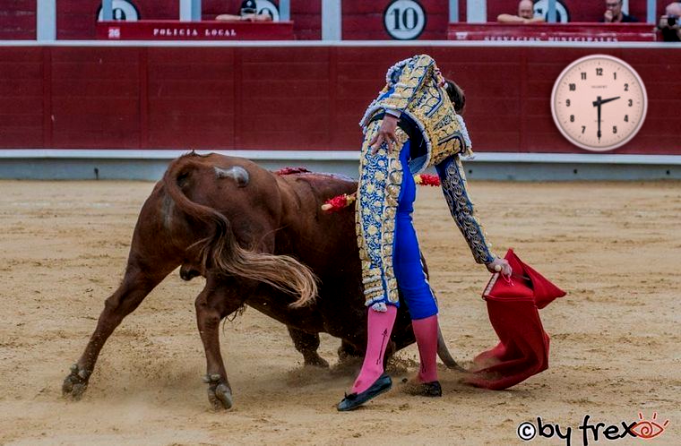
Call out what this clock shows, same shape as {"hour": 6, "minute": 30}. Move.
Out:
{"hour": 2, "minute": 30}
